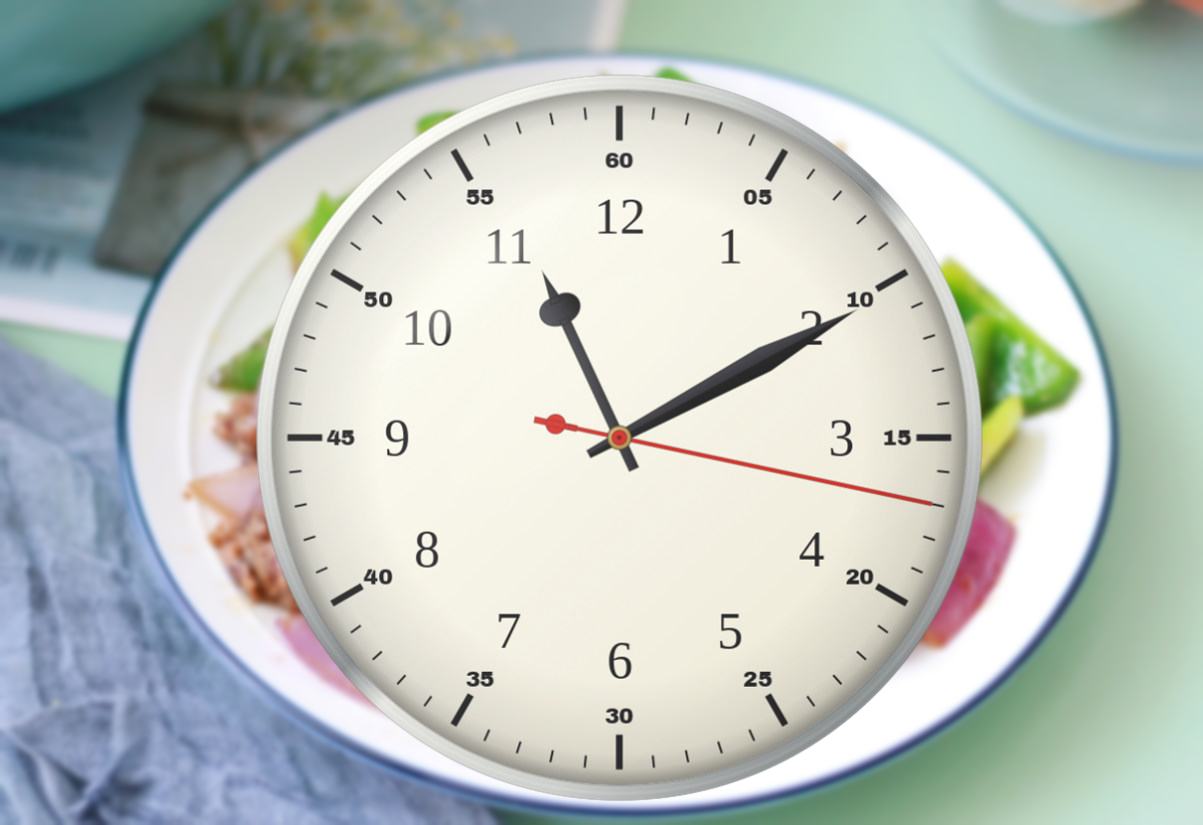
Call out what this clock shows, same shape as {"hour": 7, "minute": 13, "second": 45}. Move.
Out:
{"hour": 11, "minute": 10, "second": 17}
